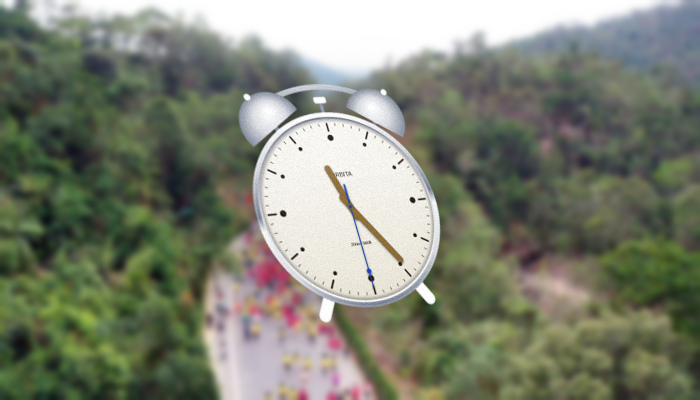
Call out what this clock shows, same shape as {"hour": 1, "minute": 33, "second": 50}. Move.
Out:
{"hour": 11, "minute": 24, "second": 30}
